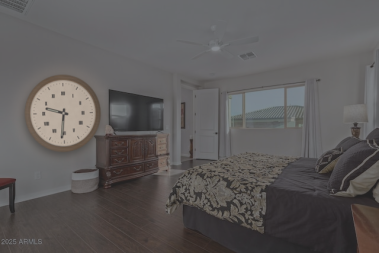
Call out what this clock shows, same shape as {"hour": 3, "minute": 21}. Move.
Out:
{"hour": 9, "minute": 31}
